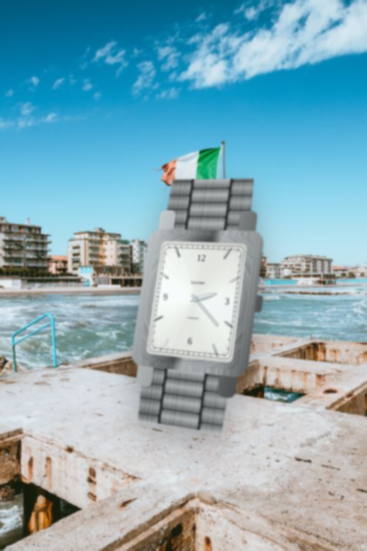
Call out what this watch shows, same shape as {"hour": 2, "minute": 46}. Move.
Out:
{"hour": 2, "minute": 22}
